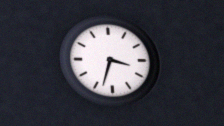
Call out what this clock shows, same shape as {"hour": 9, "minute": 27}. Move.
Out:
{"hour": 3, "minute": 33}
